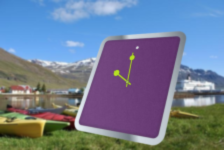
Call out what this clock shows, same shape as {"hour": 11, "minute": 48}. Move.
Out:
{"hour": 9, "minute": 59}
